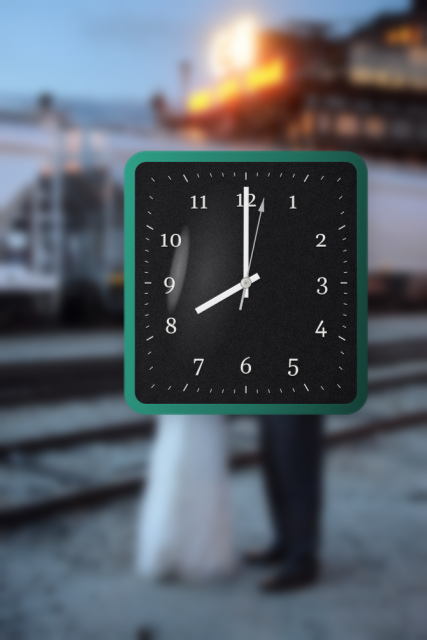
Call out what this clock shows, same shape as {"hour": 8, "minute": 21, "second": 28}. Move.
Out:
{"hour": 8, "minute": 0, "second": 2}
